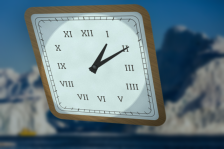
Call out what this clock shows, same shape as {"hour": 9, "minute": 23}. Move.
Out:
{"hour": 1, "minute": 10}
